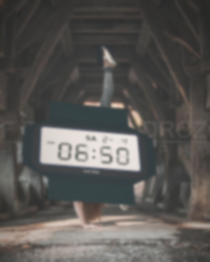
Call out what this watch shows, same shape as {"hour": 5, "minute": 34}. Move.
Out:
{"hour": 6, "minute": 50}
